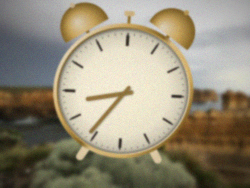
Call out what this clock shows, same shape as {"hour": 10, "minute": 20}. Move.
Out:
{"hour": 8, "minute": 36}
